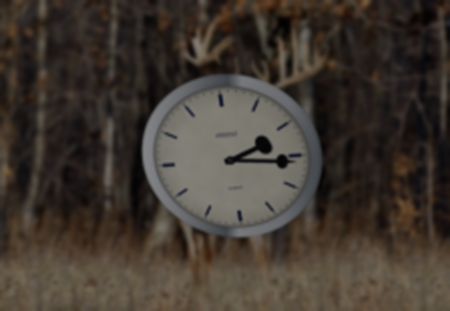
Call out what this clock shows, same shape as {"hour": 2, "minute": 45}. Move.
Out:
{"hour": 2, "minute": 16}
